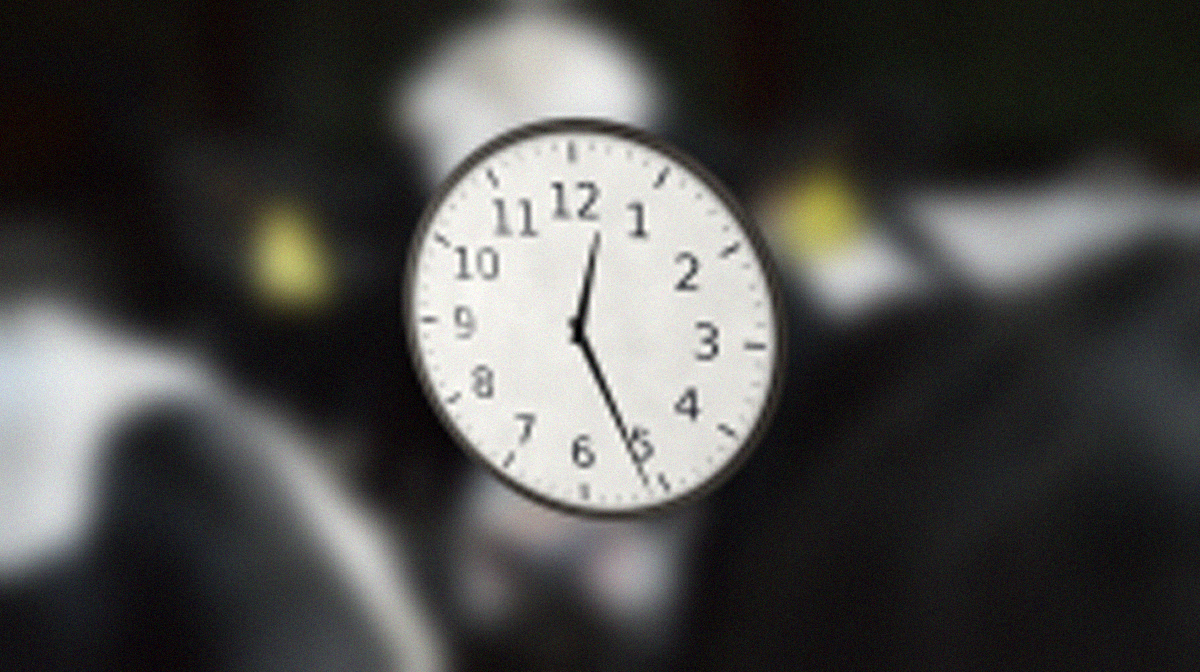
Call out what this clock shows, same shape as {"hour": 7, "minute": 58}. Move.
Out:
{"hour": 12, "minute": 26}
